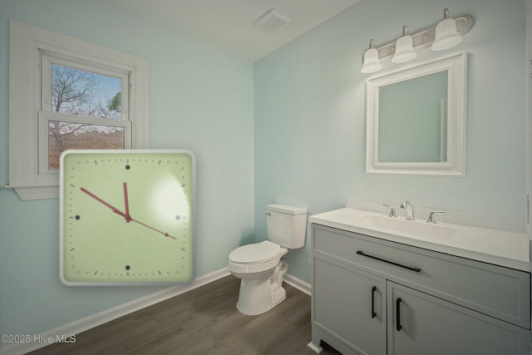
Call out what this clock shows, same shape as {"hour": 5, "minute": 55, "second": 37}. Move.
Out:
{"hour": 11, "minute": 50, "second": 19}
